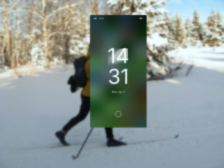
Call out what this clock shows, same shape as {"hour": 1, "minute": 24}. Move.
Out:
{"hour": 14, "minute": 31}
